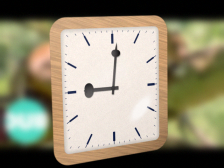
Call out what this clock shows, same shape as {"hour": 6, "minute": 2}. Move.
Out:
{"hour": 9, "minute": 1}
